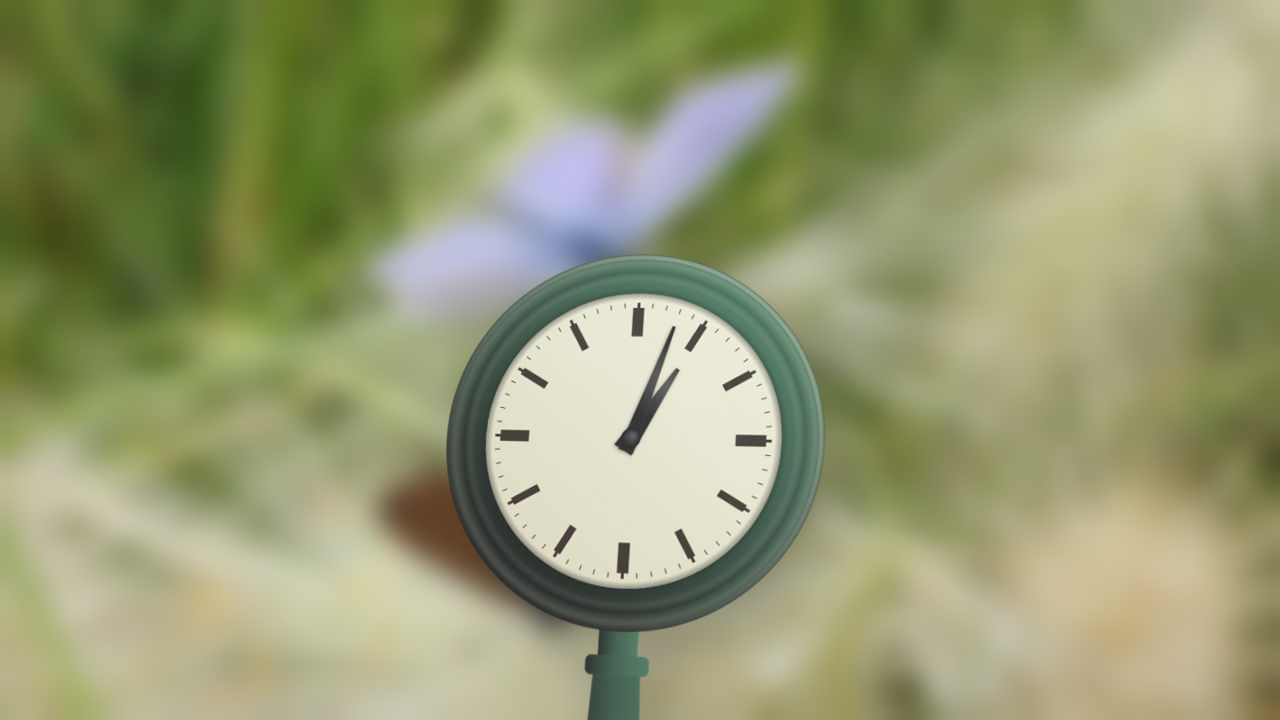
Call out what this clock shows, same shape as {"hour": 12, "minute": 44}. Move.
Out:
{"hour": 1, "minute": 3}
